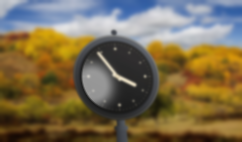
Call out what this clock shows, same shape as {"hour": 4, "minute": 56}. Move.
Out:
{"hour": 3, "minute": 54}
